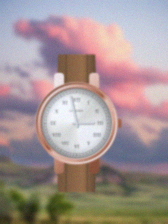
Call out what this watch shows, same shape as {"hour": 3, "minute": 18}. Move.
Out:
{"hour": 2, "minute": 58}
